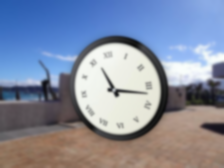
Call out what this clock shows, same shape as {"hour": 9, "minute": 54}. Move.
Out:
{"hour": 11, "minute": 17}
